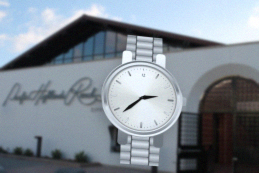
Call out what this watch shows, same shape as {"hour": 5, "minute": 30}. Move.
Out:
{"hour": 2, "minute": 38}
